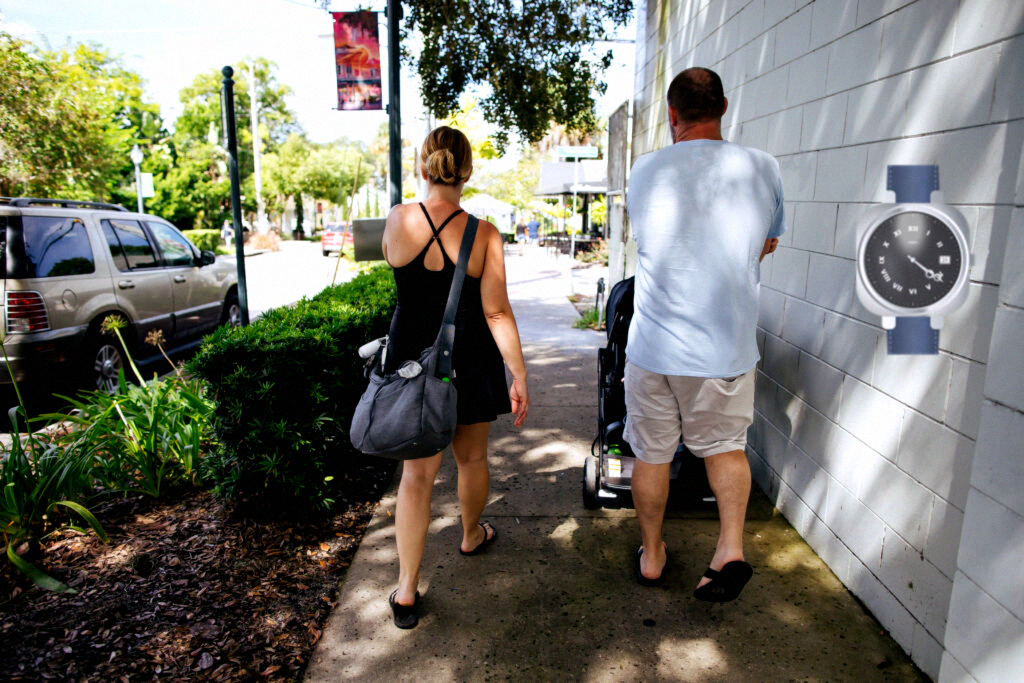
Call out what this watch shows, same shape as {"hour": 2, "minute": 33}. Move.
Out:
{"hour": 4, "minute": 21}
